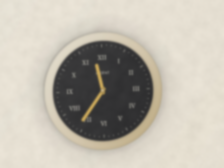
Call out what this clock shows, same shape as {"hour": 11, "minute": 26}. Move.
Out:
{"hour": 11, "minute": 36}
